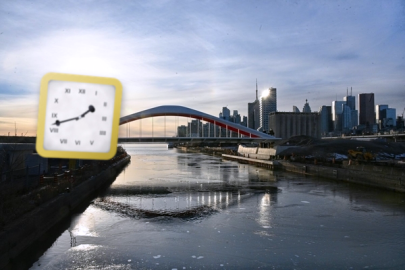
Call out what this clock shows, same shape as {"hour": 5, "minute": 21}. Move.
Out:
{"hour": 1, "minute": 42}
